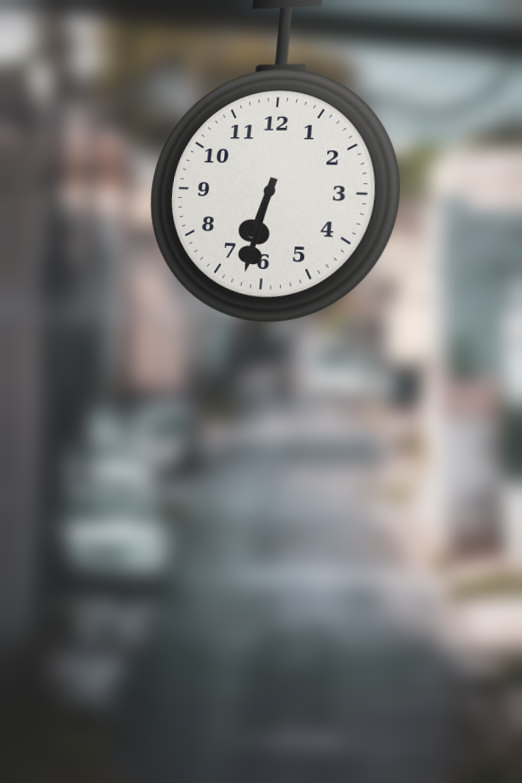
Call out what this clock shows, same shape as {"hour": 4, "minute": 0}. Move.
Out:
{"hour": 6, "minute": 32}
